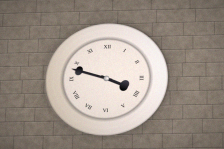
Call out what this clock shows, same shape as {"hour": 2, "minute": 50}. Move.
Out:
{"hour": 3, "minute": 48}
